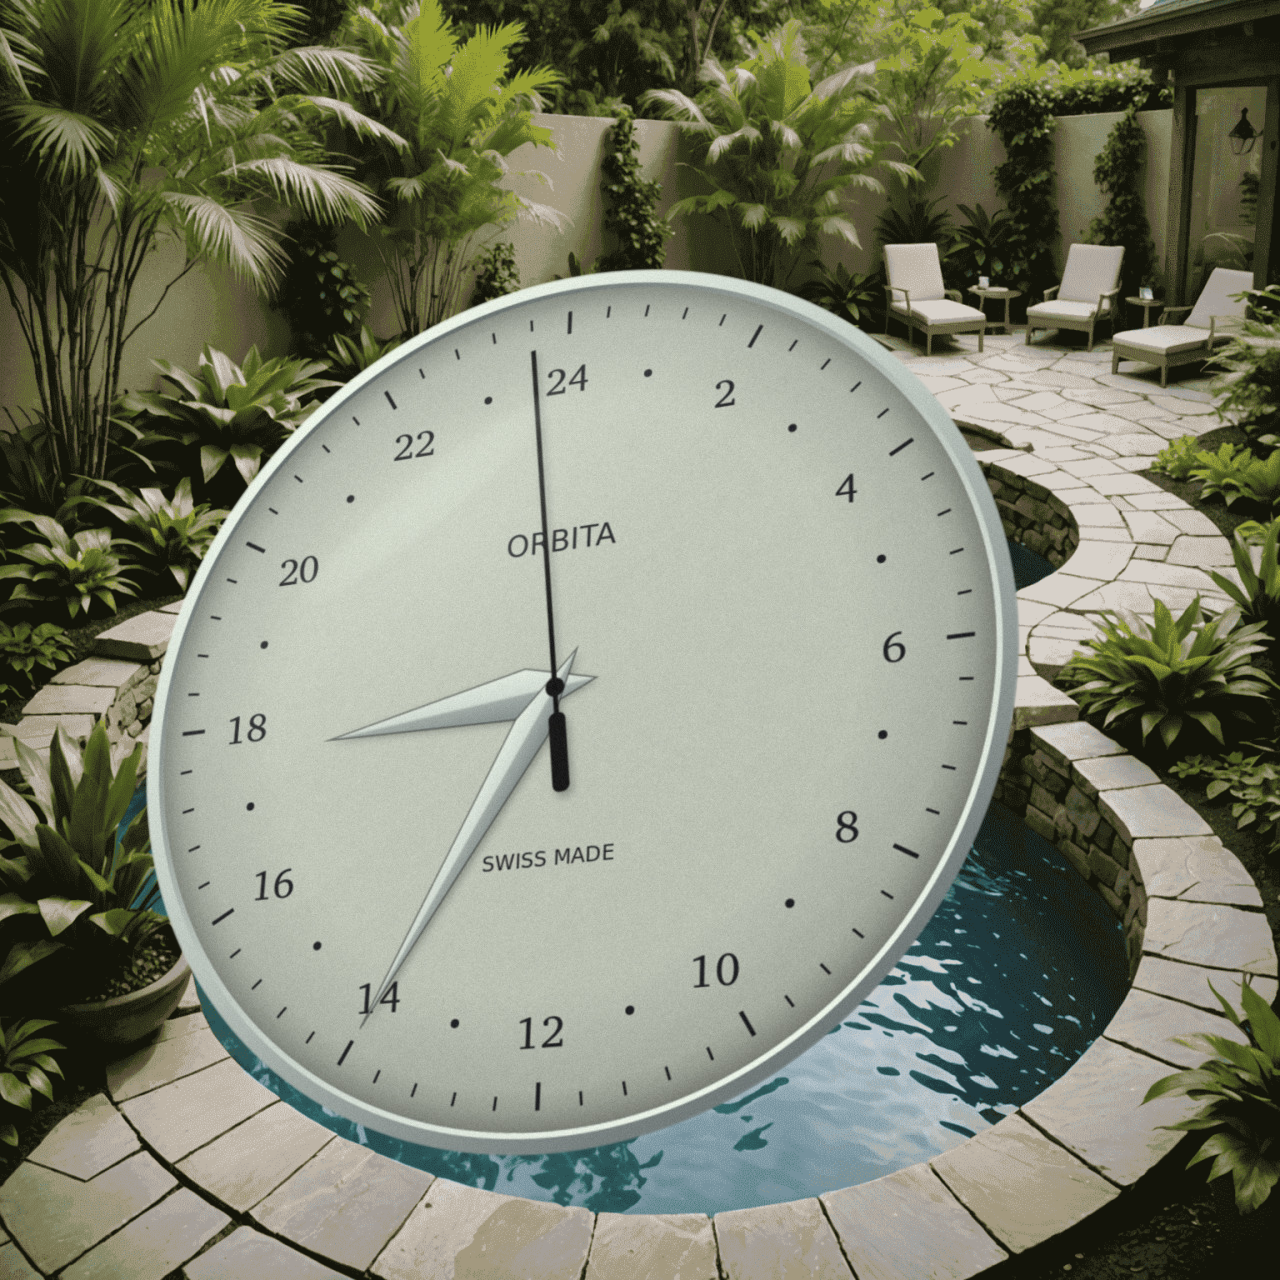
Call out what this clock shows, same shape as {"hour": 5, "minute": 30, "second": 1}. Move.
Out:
{"hour": 17, "minute": 34, "second": 59}
